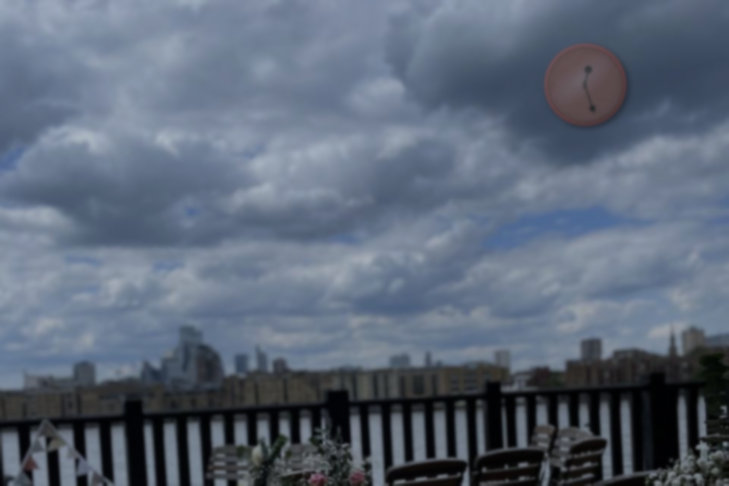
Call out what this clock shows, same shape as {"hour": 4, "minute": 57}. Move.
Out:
{"hour": 12, "minute": 27}
